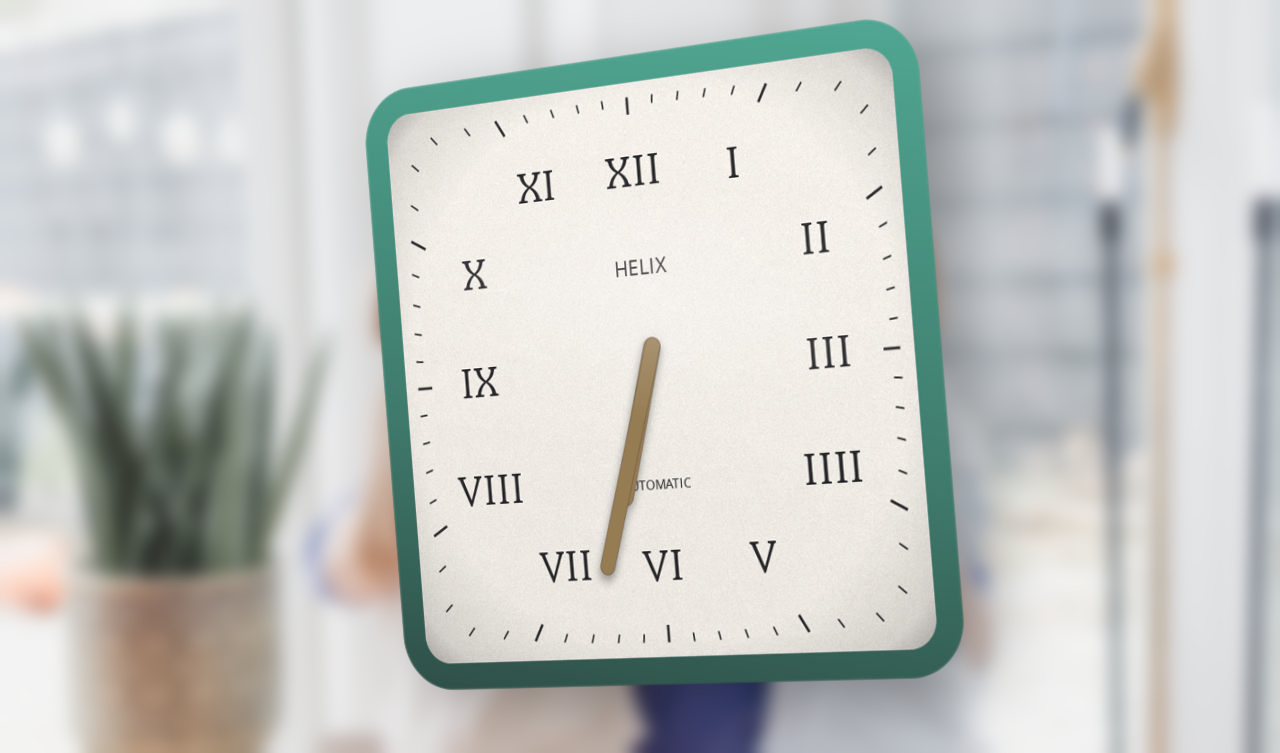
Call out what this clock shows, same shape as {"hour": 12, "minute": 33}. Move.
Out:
{"hour": 6, "minute": 33}
